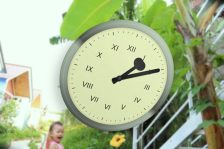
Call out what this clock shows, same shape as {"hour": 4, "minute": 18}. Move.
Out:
{"hour": 1, "minute": 10}
